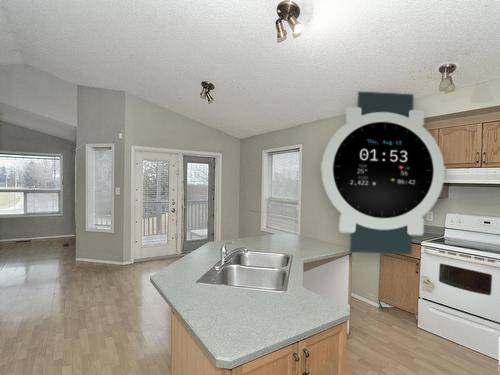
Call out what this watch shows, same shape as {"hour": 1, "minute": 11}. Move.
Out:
{"hour": 1, "minute": 53}
